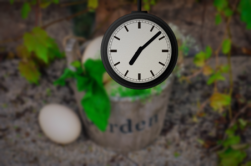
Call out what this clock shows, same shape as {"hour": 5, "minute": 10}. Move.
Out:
{"hour": 7, "minute": 8}
